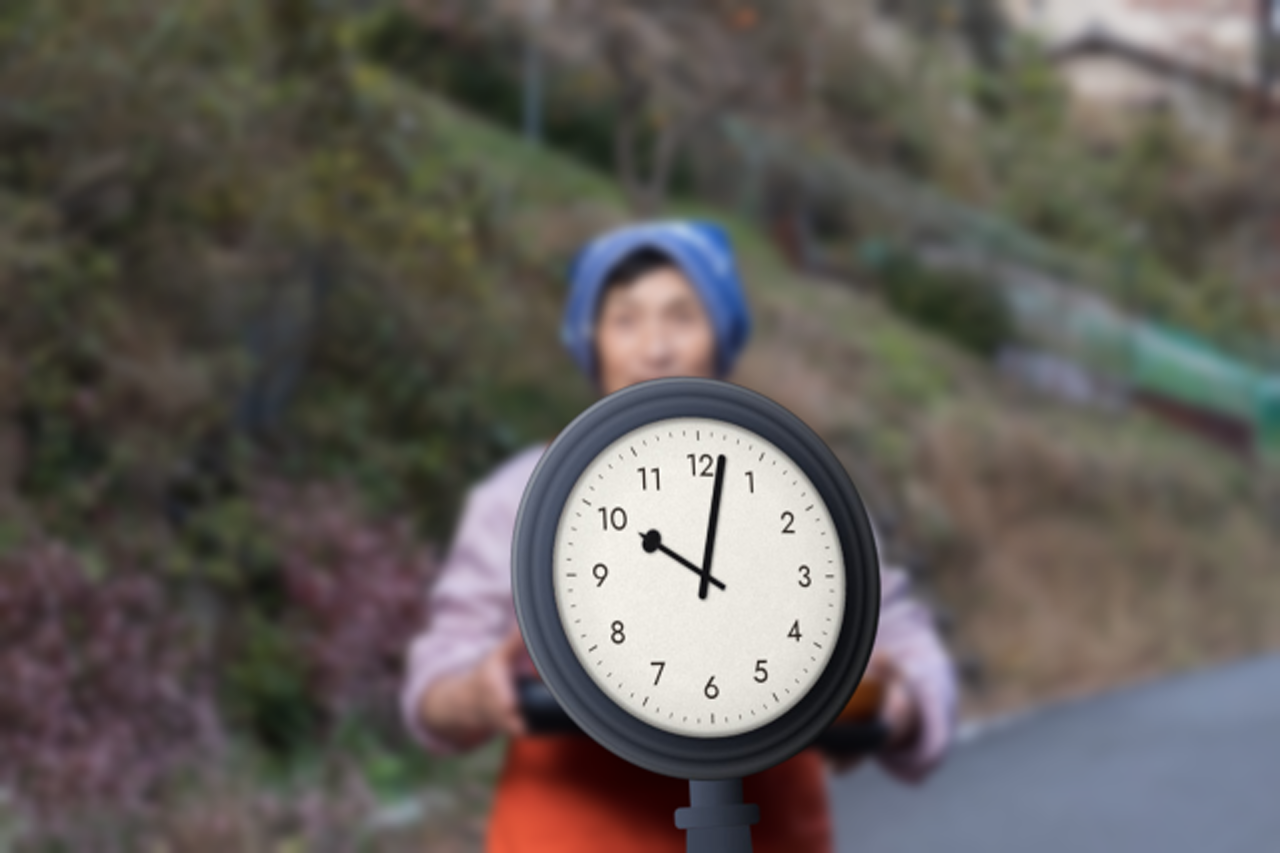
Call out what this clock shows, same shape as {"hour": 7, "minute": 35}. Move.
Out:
{"hour": 10, "minute": 2}
